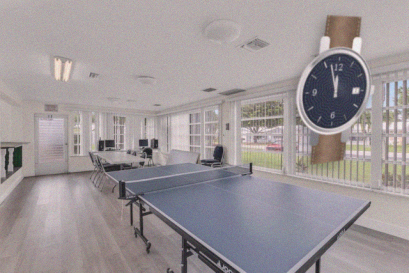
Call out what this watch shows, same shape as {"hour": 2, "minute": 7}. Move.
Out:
{"hour": 11, "minute": 57}
